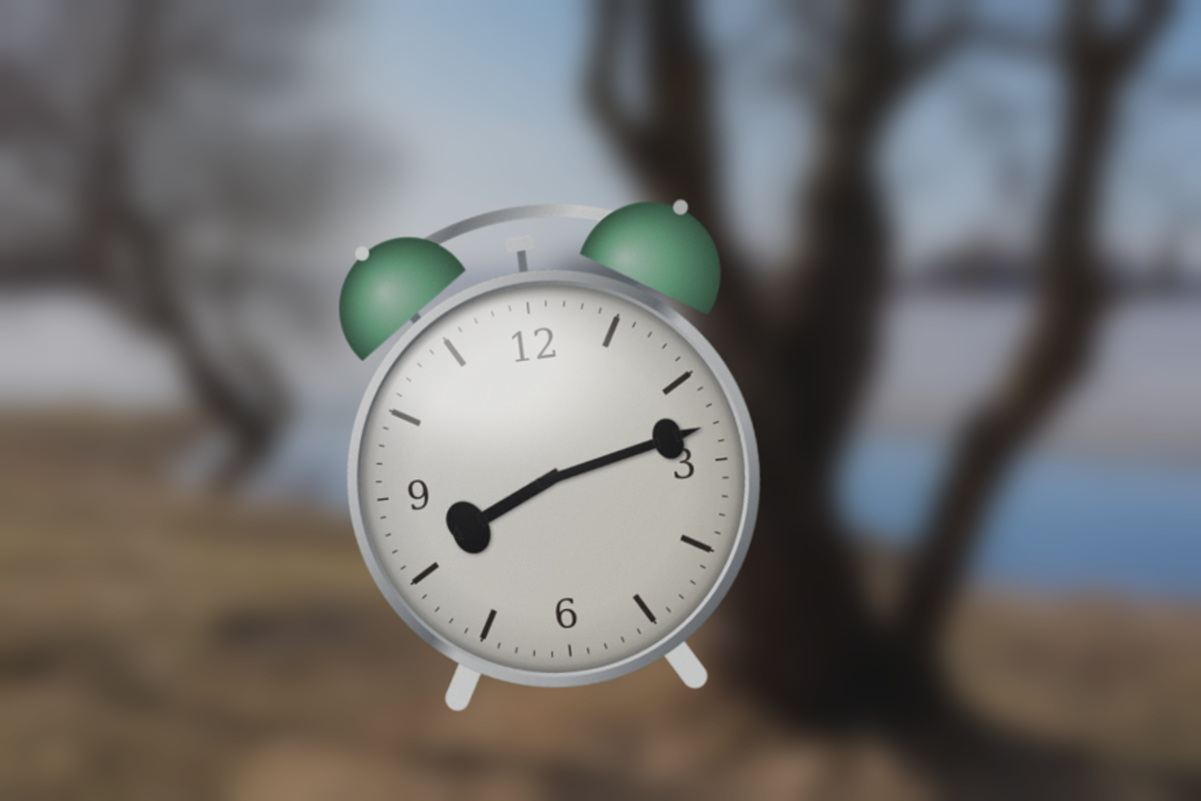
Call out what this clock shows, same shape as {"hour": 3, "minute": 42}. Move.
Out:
{"hour": 8, "minute": 13}
